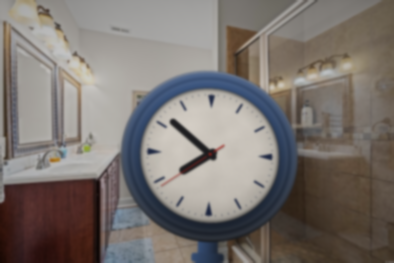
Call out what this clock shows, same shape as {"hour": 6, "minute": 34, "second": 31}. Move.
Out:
{"hour": 7, "minute": 51, "second": 39}
